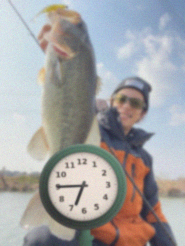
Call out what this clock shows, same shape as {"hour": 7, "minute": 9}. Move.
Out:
{"hour": 6, "minute": 45}
